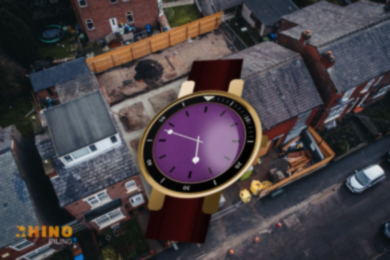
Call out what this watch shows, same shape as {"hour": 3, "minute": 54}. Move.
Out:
{"hour": 5, "minute": 48}
